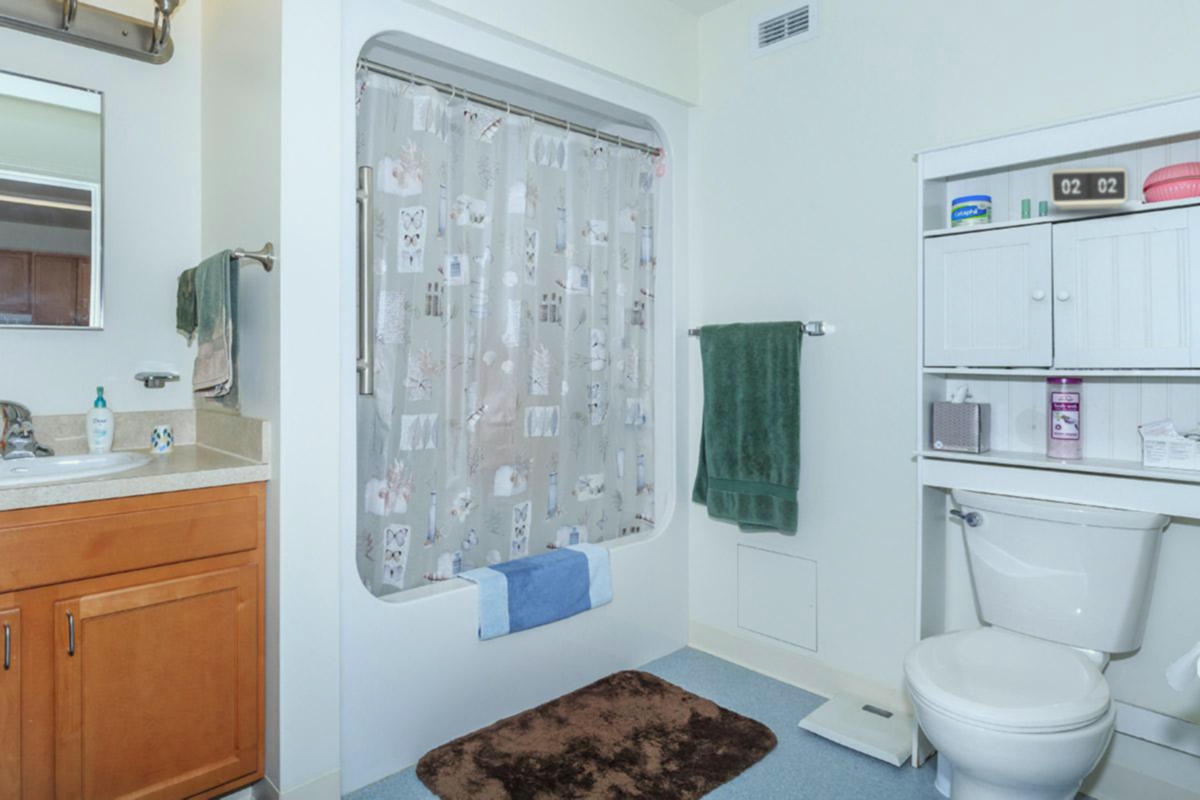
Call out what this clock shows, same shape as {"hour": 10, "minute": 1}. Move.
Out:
{"hour": 2, "minute": 2}
